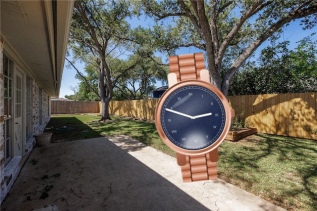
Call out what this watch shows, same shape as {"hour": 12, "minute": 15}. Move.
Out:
{"hour": 2, "minute": 49}
